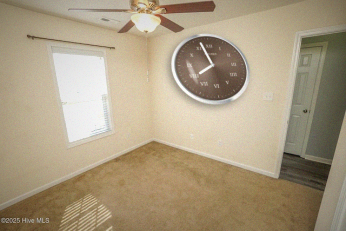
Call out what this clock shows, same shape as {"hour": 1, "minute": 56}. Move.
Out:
{"hour": 7, "minute": 57}
